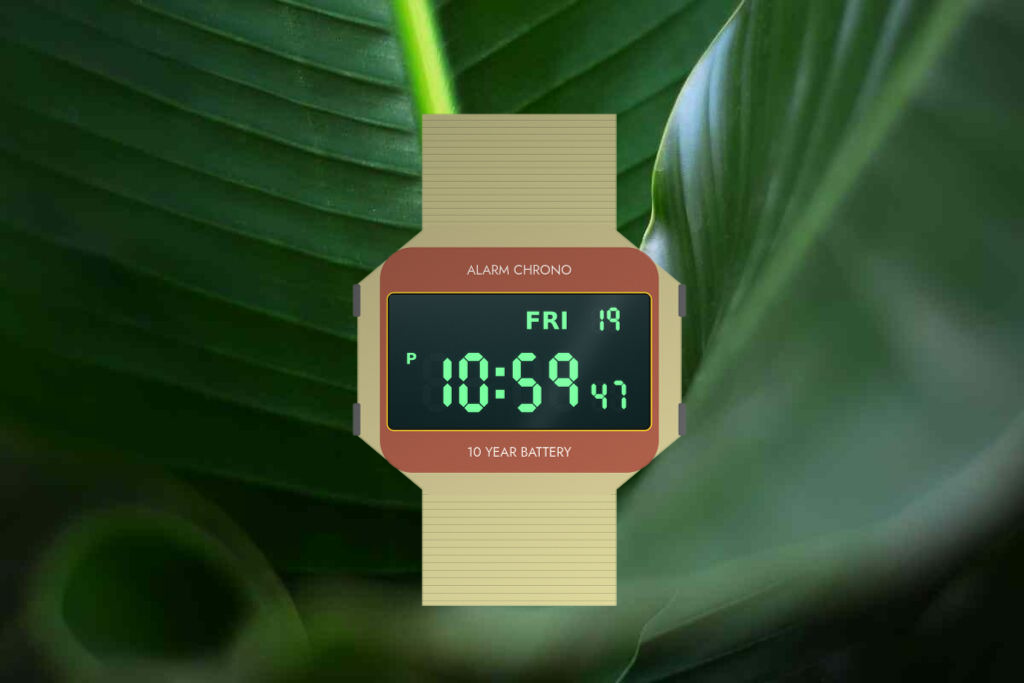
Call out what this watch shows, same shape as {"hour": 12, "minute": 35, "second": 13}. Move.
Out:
{"hour": 10, "minute": 59, "second": 47}
